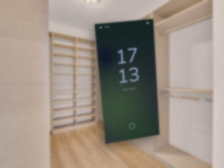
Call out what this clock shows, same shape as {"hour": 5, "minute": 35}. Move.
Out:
{"hour": 17, "minute": 13}
